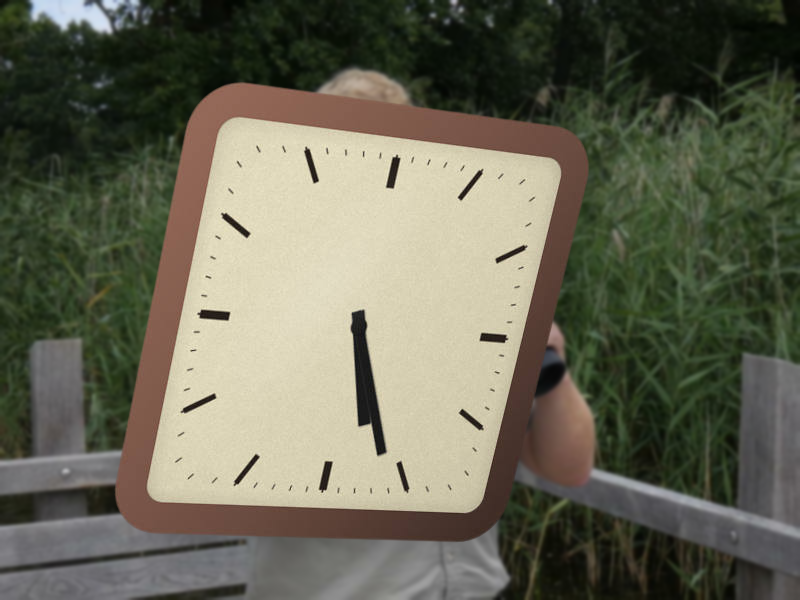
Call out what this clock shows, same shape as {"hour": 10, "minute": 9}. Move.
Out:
{"hour": 5, "minute": 26}
